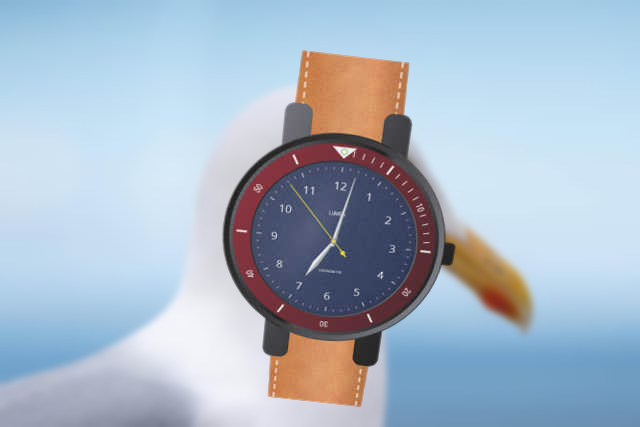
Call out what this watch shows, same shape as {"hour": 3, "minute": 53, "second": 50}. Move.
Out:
{"hour": 7, "minute": 1, "second": 53}
